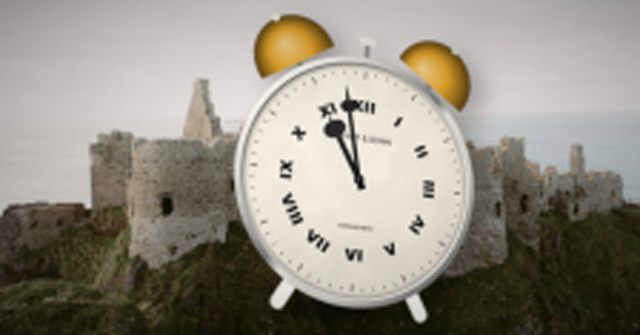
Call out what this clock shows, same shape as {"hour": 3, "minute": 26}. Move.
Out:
{"hour": 10, "minute": 58}
